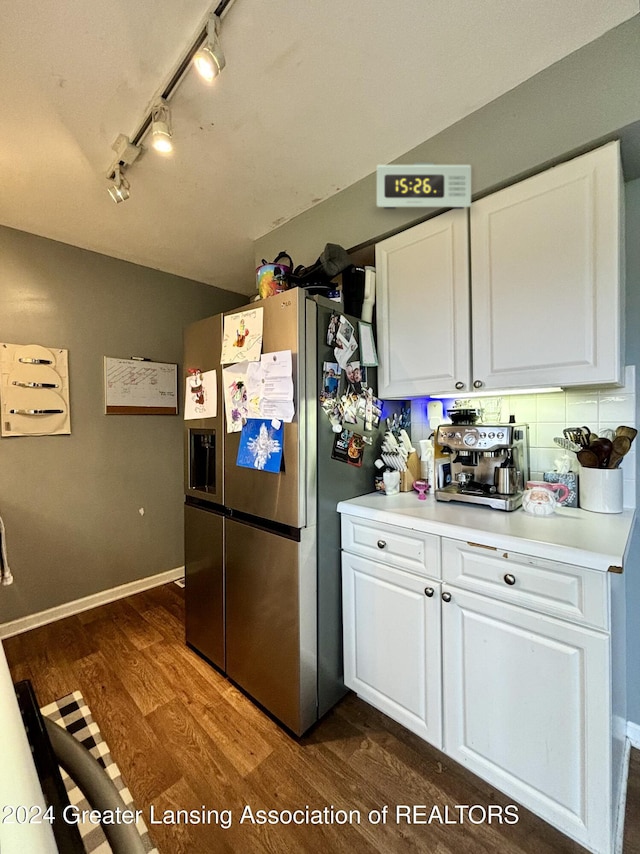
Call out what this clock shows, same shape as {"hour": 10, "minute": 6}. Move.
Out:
{"hour": 15, "minute": 26}
